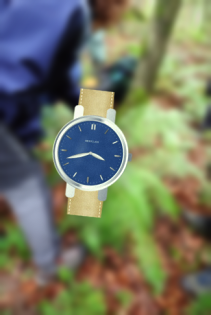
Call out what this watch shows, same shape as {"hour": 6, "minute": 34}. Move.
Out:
{"hour": 3, "minute": 42}
